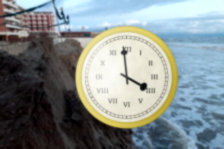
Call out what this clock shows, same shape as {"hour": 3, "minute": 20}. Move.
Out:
{"hour": 3, "minute": 59}
